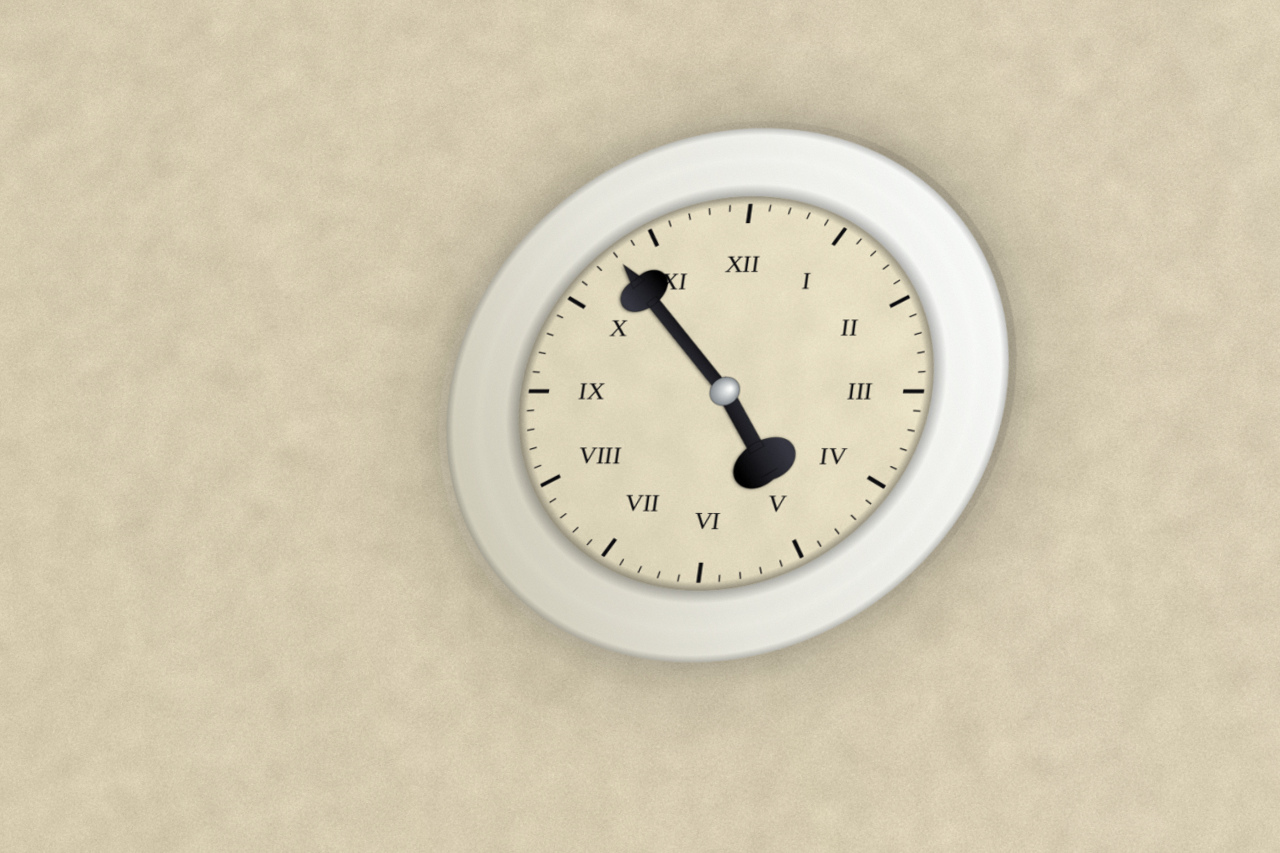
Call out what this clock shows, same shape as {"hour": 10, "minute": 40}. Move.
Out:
{"hour": 4, "minute": 53}
